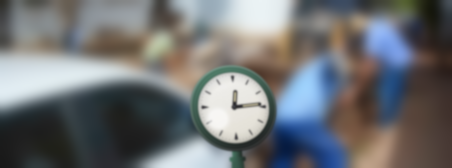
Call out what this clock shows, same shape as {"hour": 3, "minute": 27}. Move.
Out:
{"hour": 12, "minute": 14}
